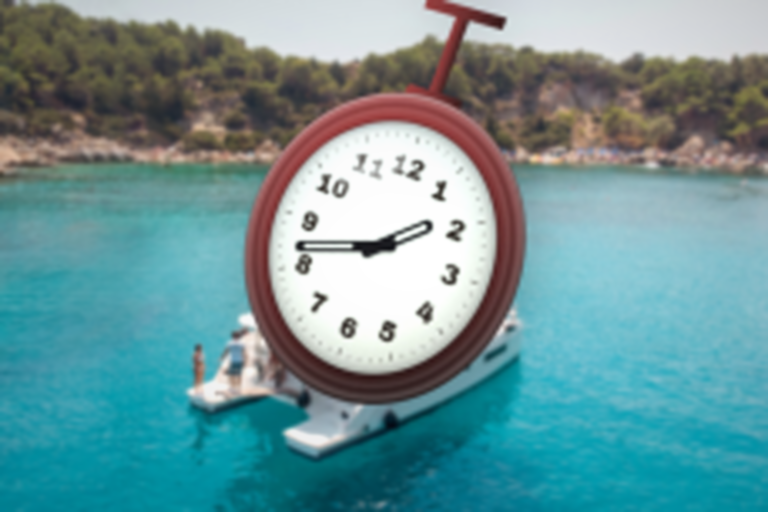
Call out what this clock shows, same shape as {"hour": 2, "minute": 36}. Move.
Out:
{"hour": 1, "minute": 42}
